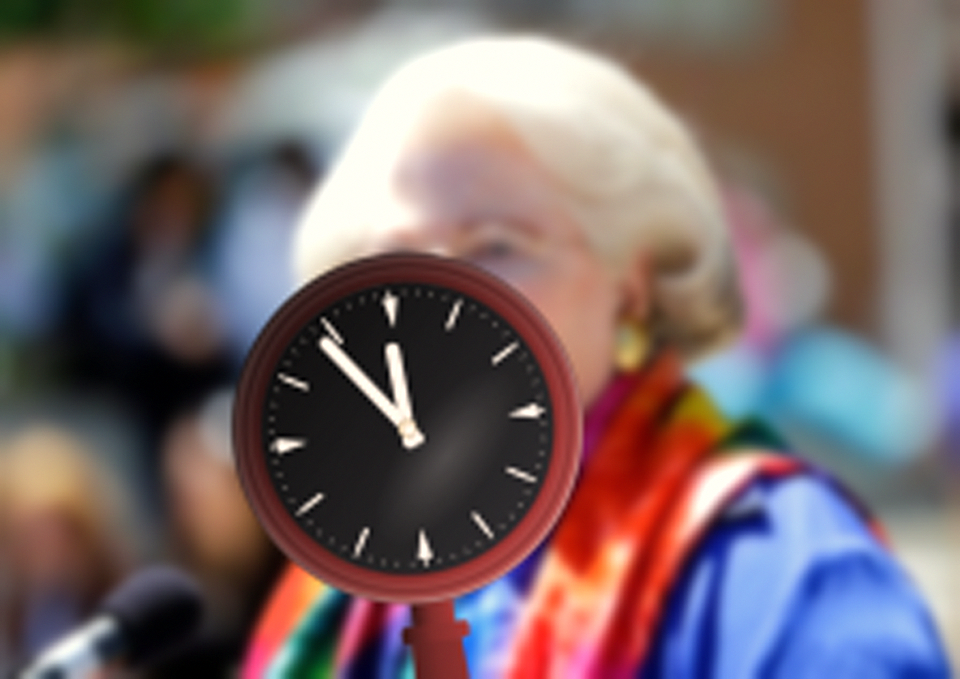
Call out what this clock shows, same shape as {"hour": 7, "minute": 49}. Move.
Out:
{"hour": 11, "minute": 54}
